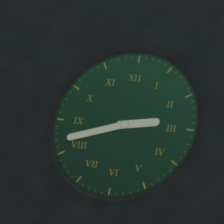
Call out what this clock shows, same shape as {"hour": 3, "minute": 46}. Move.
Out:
{"hour": 2, "minute": 42}
